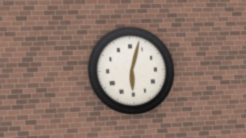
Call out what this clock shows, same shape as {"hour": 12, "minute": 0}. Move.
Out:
{"hour": 6, "minute": 3}
